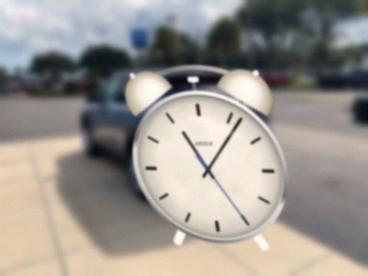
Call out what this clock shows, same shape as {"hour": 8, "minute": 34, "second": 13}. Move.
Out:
{"hour": 11, "minute": 6, "second": 25}
